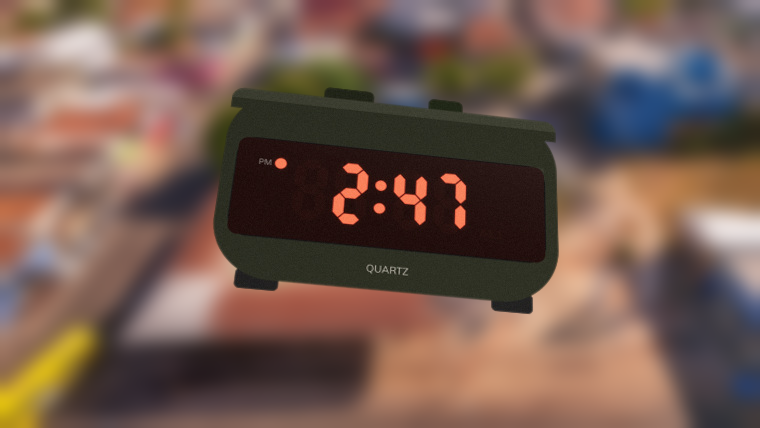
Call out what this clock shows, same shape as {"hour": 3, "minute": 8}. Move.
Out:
{"hour": 2, "minute": 47}
